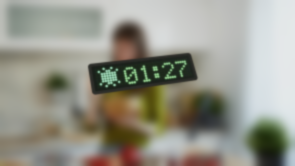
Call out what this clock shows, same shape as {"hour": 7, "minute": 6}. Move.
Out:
{"hour": 1, "minute": 27}
